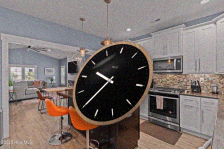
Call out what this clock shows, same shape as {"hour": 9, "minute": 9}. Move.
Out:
{"hour": 9, "minute": 35}
